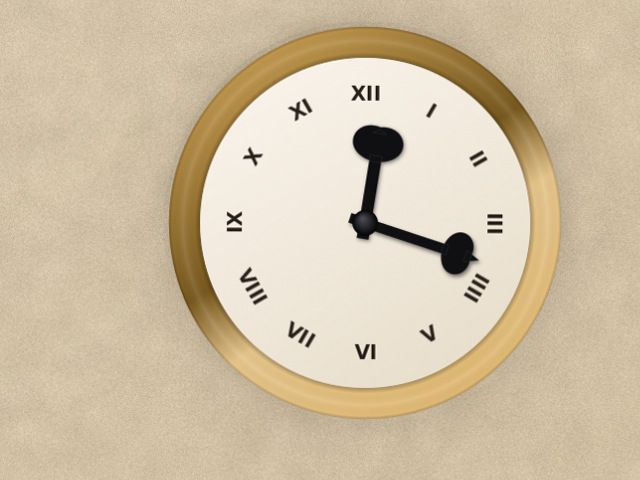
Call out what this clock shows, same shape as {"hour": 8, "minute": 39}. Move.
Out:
{"hour": 12, "minute": 18}
